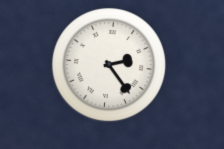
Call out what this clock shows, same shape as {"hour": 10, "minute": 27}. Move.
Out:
{"hour": 2, "minute": 23}
